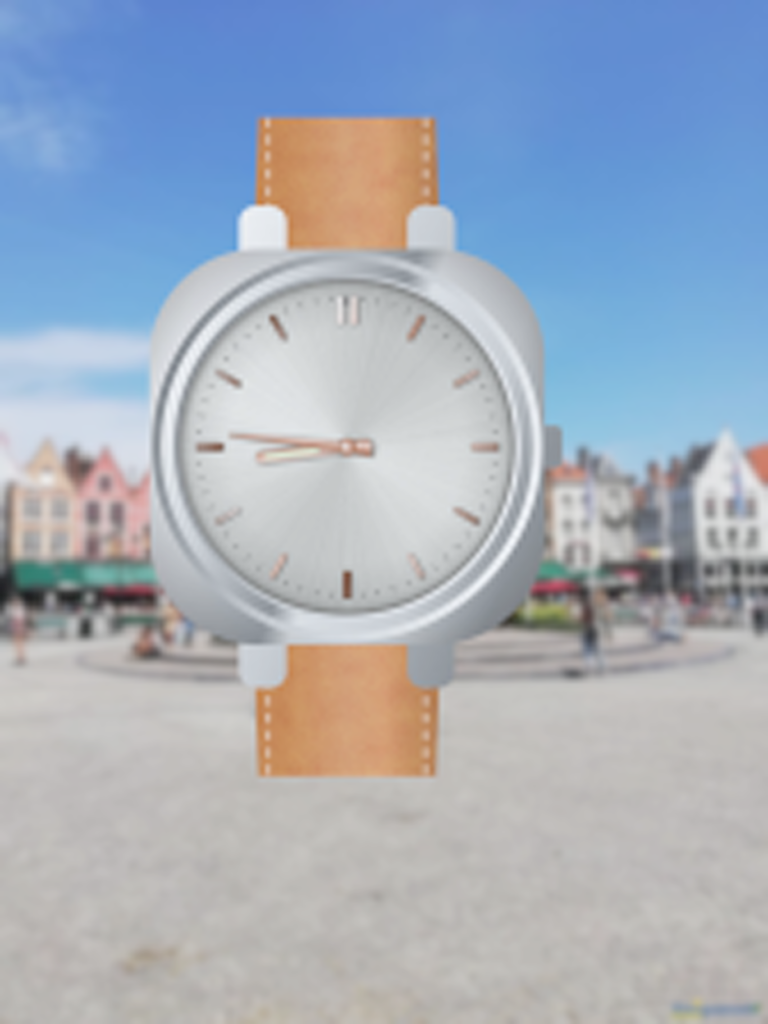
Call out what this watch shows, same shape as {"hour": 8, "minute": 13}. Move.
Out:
{"hour": 8, "minute": 46}
